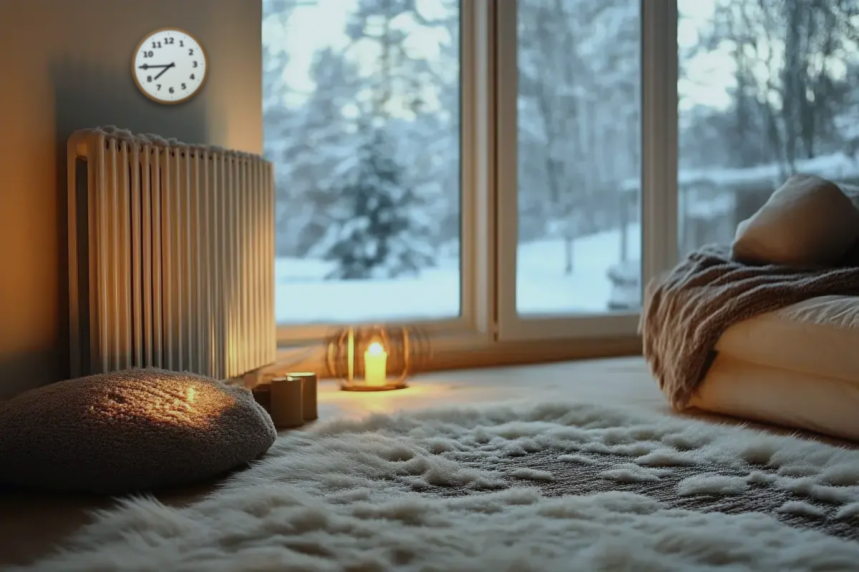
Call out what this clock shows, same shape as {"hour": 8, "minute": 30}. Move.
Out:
{"hour": 7, "minute": 45}
